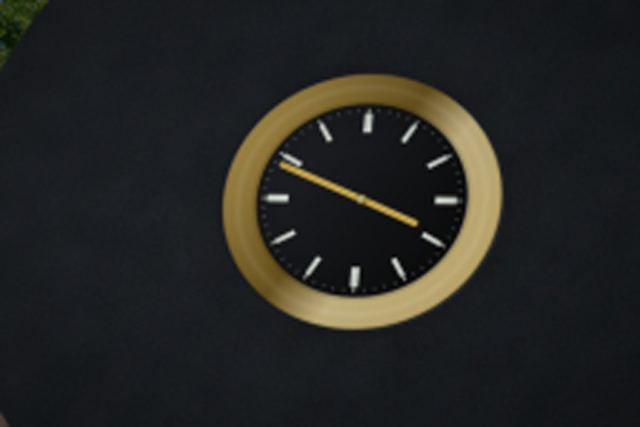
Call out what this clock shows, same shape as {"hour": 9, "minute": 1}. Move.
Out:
{"hour": 3, "minute": 49}
